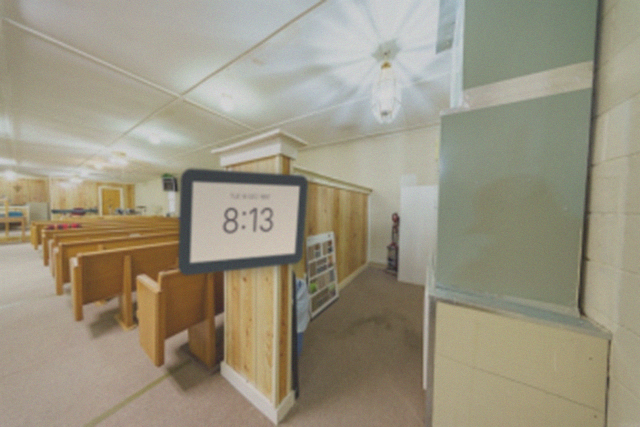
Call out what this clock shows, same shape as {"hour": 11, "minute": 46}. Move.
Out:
{"hour": 8, "minute": 13}
